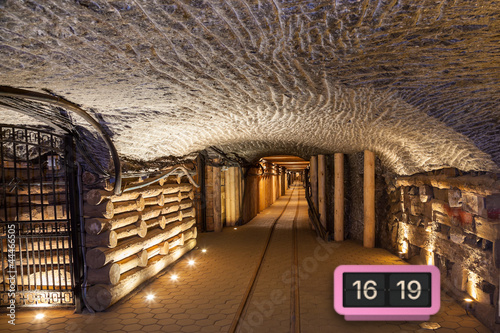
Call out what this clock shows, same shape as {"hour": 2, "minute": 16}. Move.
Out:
{"hour": 16, "minute": 19}
